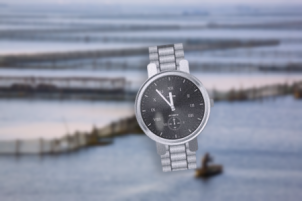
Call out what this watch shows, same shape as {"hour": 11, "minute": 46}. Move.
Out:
{"hour": 11, "minute": 54}
